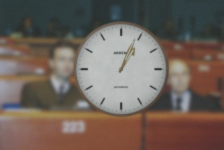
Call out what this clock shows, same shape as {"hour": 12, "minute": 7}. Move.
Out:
{"hour": 1, "minute": 4}
